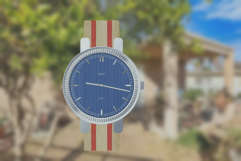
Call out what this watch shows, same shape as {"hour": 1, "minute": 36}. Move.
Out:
{"hour": 9, "minute": 17}
